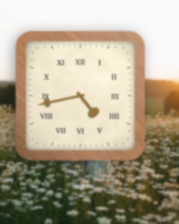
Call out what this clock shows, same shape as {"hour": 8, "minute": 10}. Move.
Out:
{"hour": 4, "minute": 43}
